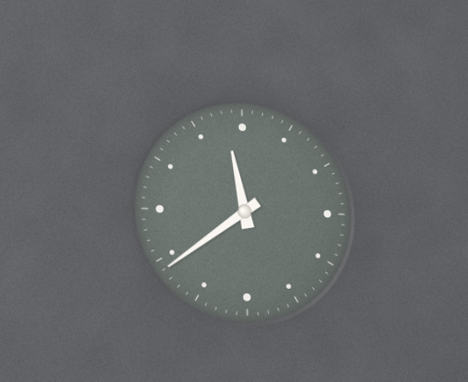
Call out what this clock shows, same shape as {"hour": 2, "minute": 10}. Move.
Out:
{"hour": 11, "minute": 39}
